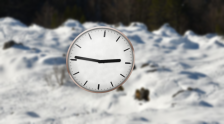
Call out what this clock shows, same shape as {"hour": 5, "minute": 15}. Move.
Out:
{"hour": 2, "minute": 46}
